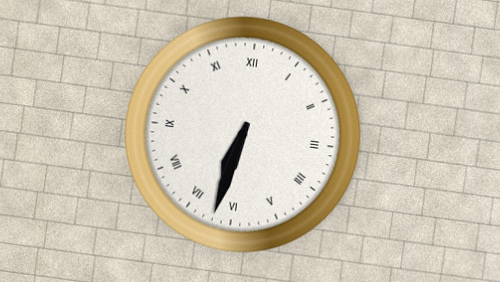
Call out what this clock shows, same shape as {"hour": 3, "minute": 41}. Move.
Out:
{"hour": 6, "minute": 32}
